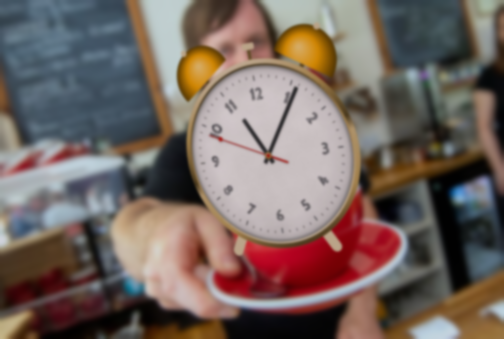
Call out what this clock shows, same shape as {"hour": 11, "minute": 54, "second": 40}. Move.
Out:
{"hour": 11, "minute": 5, "second": 49}
